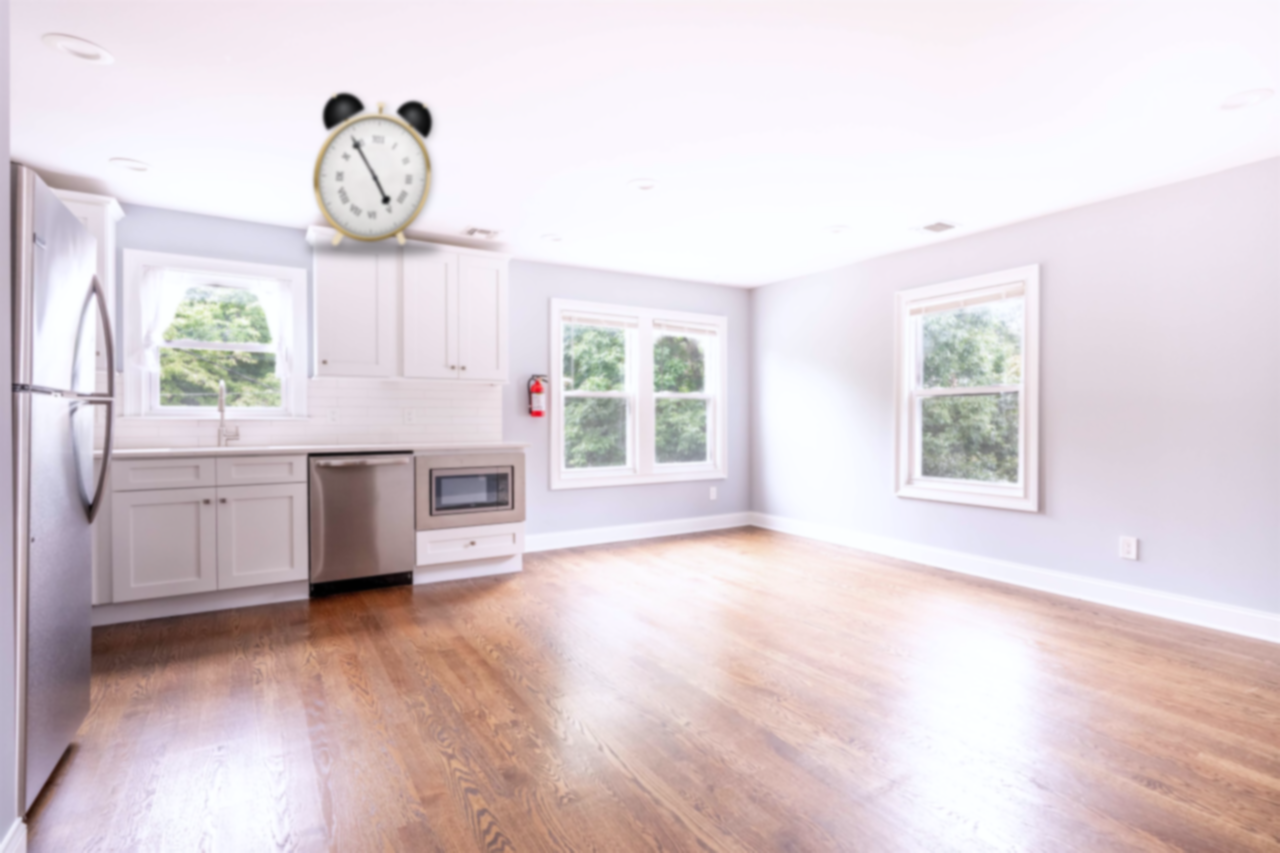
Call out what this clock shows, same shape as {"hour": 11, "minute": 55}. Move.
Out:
{"hour": 4, "minute": 54}
